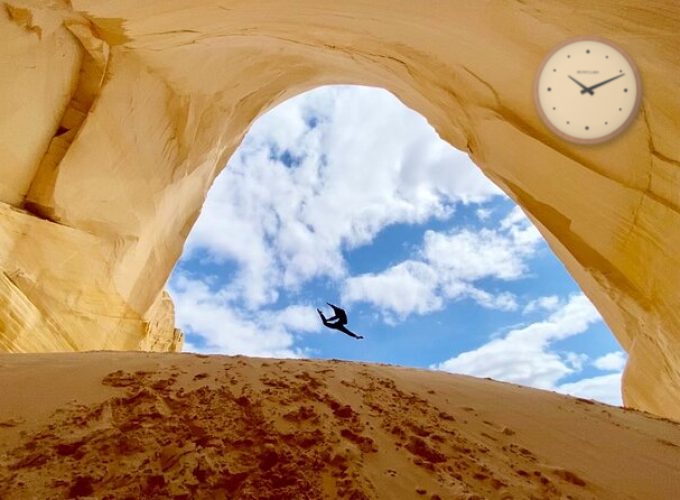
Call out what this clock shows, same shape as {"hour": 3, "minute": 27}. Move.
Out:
{"hour": 10, "minute": 11}
